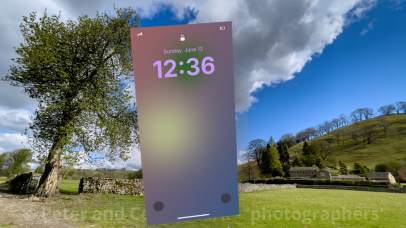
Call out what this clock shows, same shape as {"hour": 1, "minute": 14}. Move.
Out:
{"hour": 12, "minute": 36}
